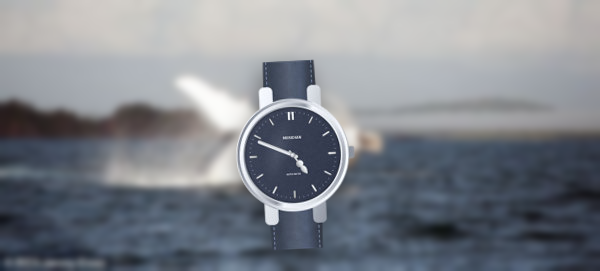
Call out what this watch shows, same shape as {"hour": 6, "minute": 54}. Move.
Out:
{"hour": 4, "minute": 49}
